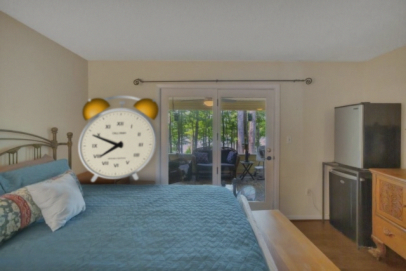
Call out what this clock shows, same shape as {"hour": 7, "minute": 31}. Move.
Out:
{"hour": 7, "minute": 49}
